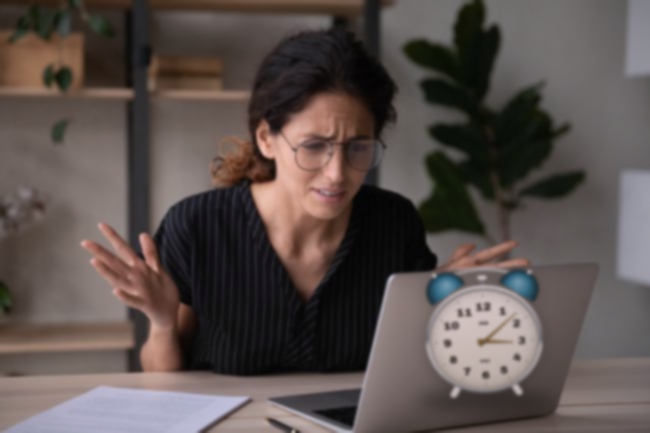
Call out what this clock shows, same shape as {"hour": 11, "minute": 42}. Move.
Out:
{"hour": 3, "minute": 8}
